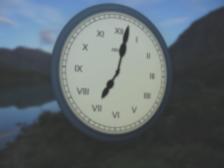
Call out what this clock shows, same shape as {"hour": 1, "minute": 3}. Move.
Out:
{"hour": 7, "minute": 2}
